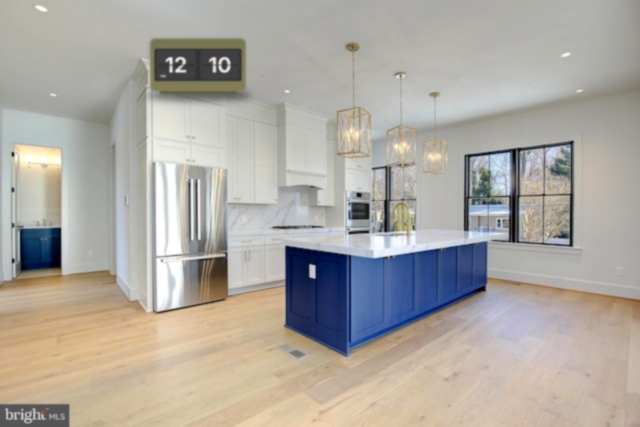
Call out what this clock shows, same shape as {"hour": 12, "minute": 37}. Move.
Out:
{"hour": 12, "minute": 10}
